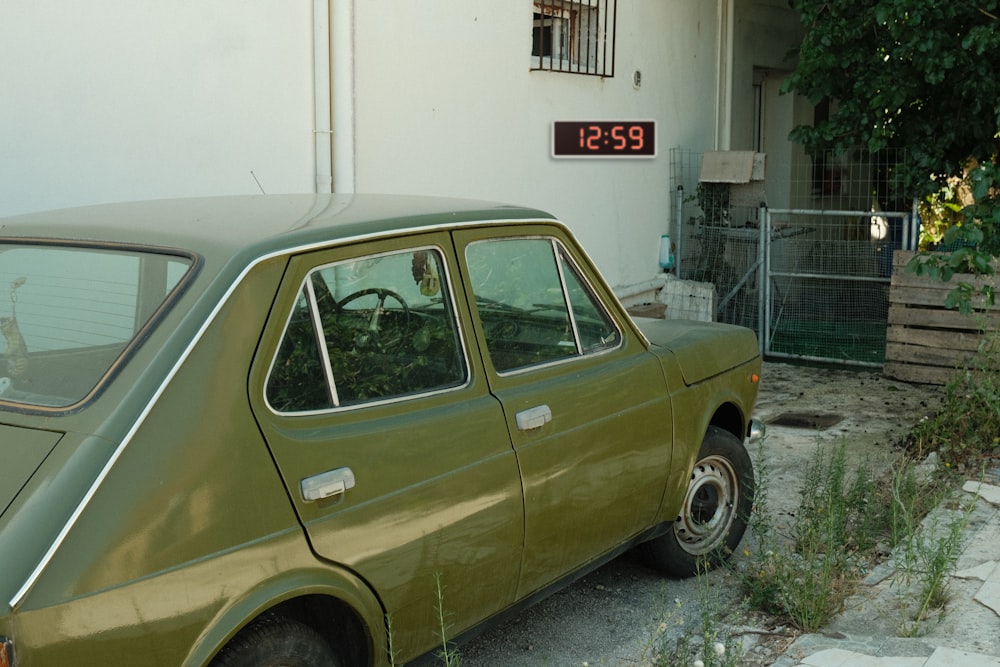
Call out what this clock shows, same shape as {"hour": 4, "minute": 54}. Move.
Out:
{"hour": 12, "minute": 59}
